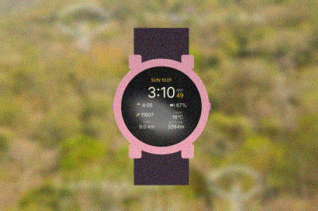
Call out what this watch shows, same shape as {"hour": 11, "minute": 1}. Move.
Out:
{"hour": 3, "minute": 10}
